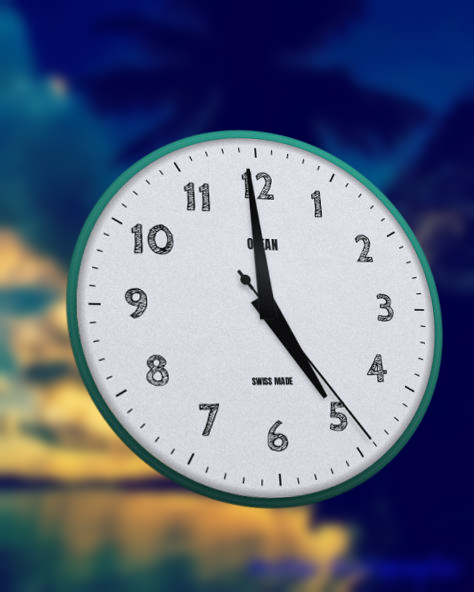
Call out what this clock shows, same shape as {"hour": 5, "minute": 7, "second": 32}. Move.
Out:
{"hour": 4, "minute": 59, "second": 24}
